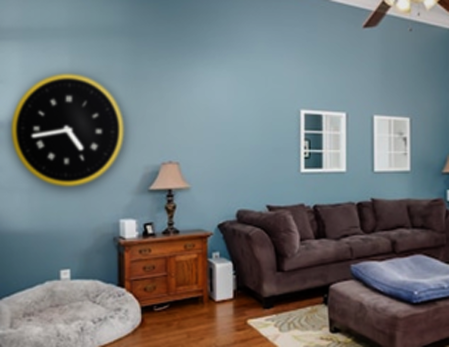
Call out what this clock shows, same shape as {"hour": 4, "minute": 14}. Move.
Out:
{"hour": 4, "minute": 43}
